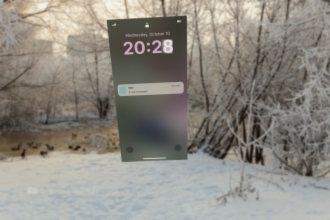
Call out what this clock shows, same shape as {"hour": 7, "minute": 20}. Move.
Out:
{"hour": 20, "minute": 28}
